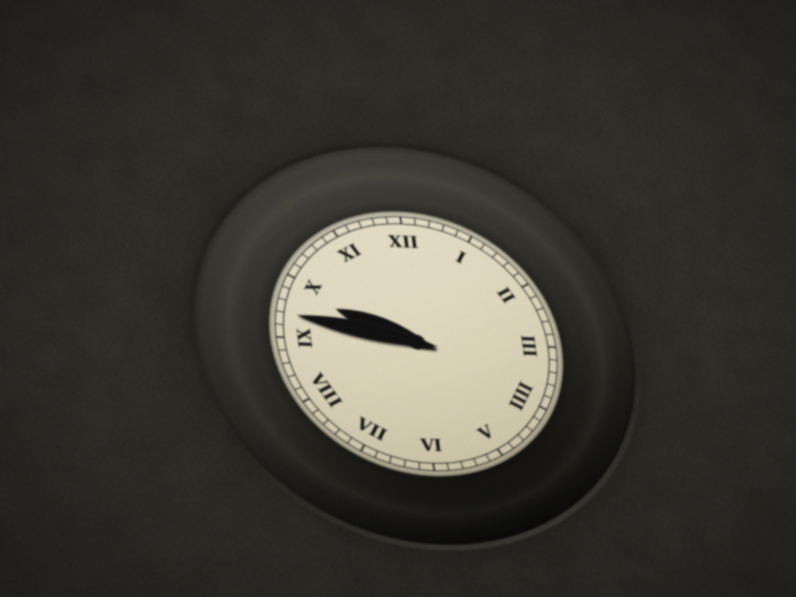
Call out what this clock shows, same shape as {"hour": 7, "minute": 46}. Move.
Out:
{"hour": 9, "minute": 47}
